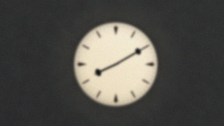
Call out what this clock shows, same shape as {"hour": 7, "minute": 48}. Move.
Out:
{"hour": 8, "minute": 10}
